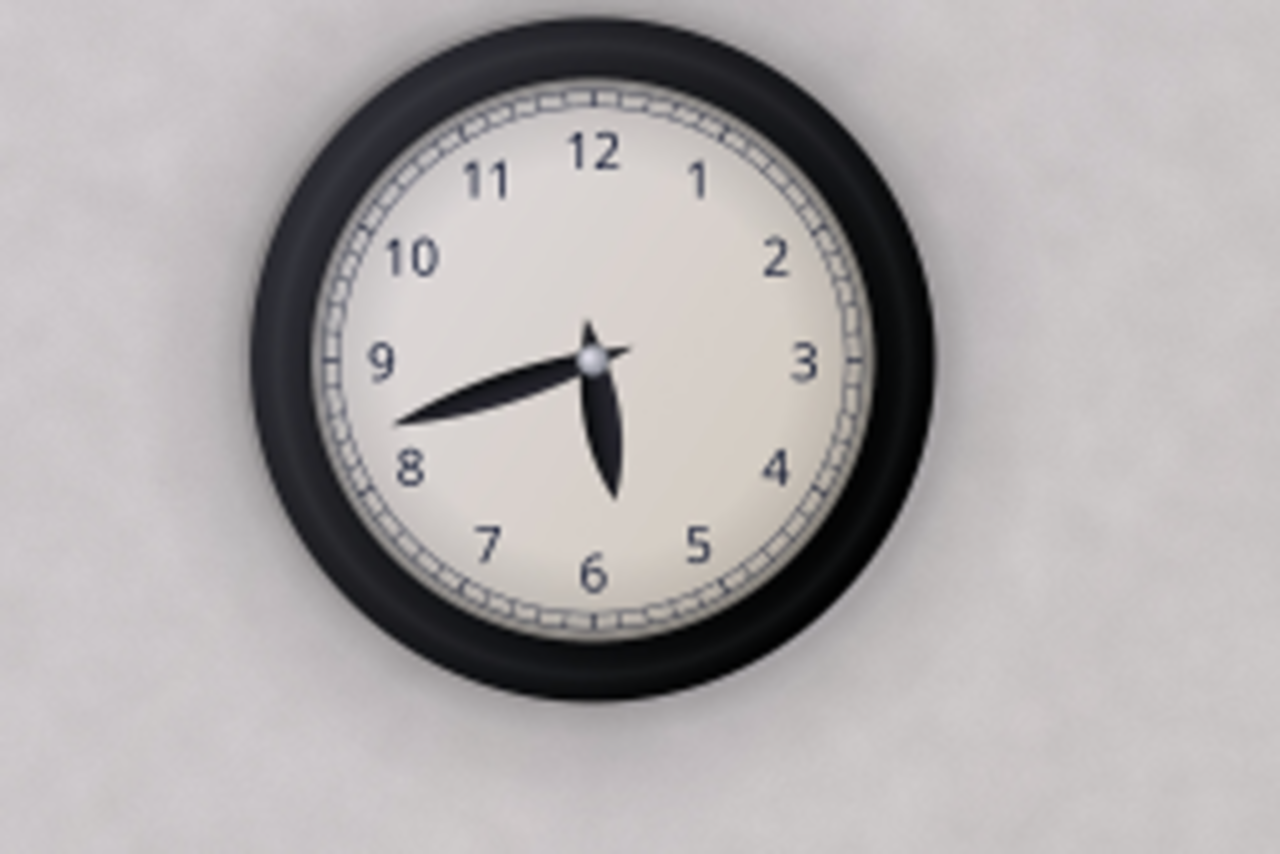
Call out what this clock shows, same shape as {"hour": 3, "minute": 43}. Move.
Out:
{"hour": 5, "minute": 42}
